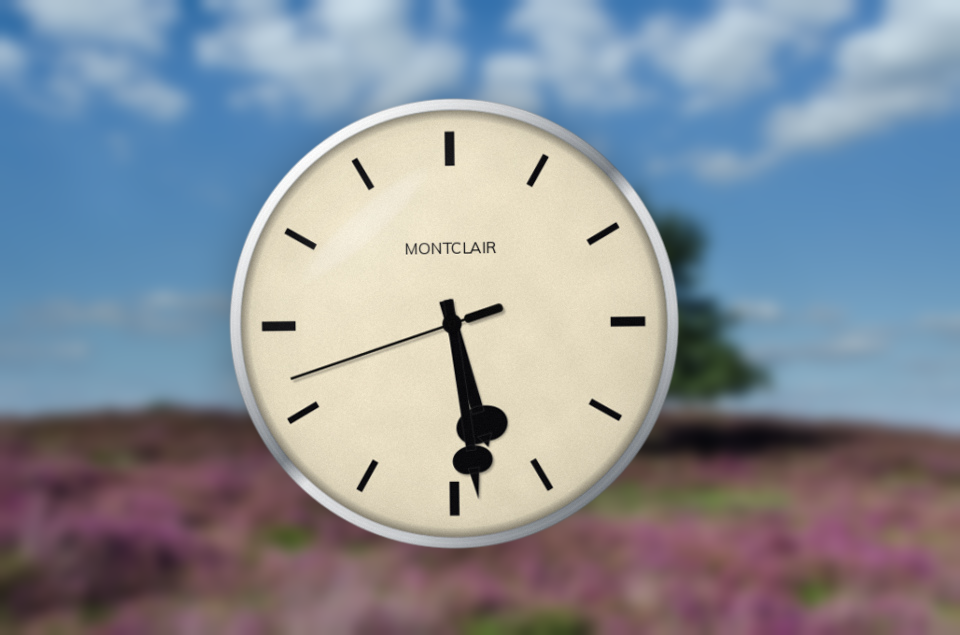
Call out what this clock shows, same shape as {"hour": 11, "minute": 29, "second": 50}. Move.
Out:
{"hour": 5, "minute": 28, "second": 42}
